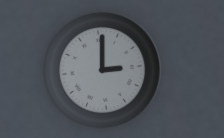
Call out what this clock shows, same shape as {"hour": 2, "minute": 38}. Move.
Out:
{"hour": 3, "minute": 1}
